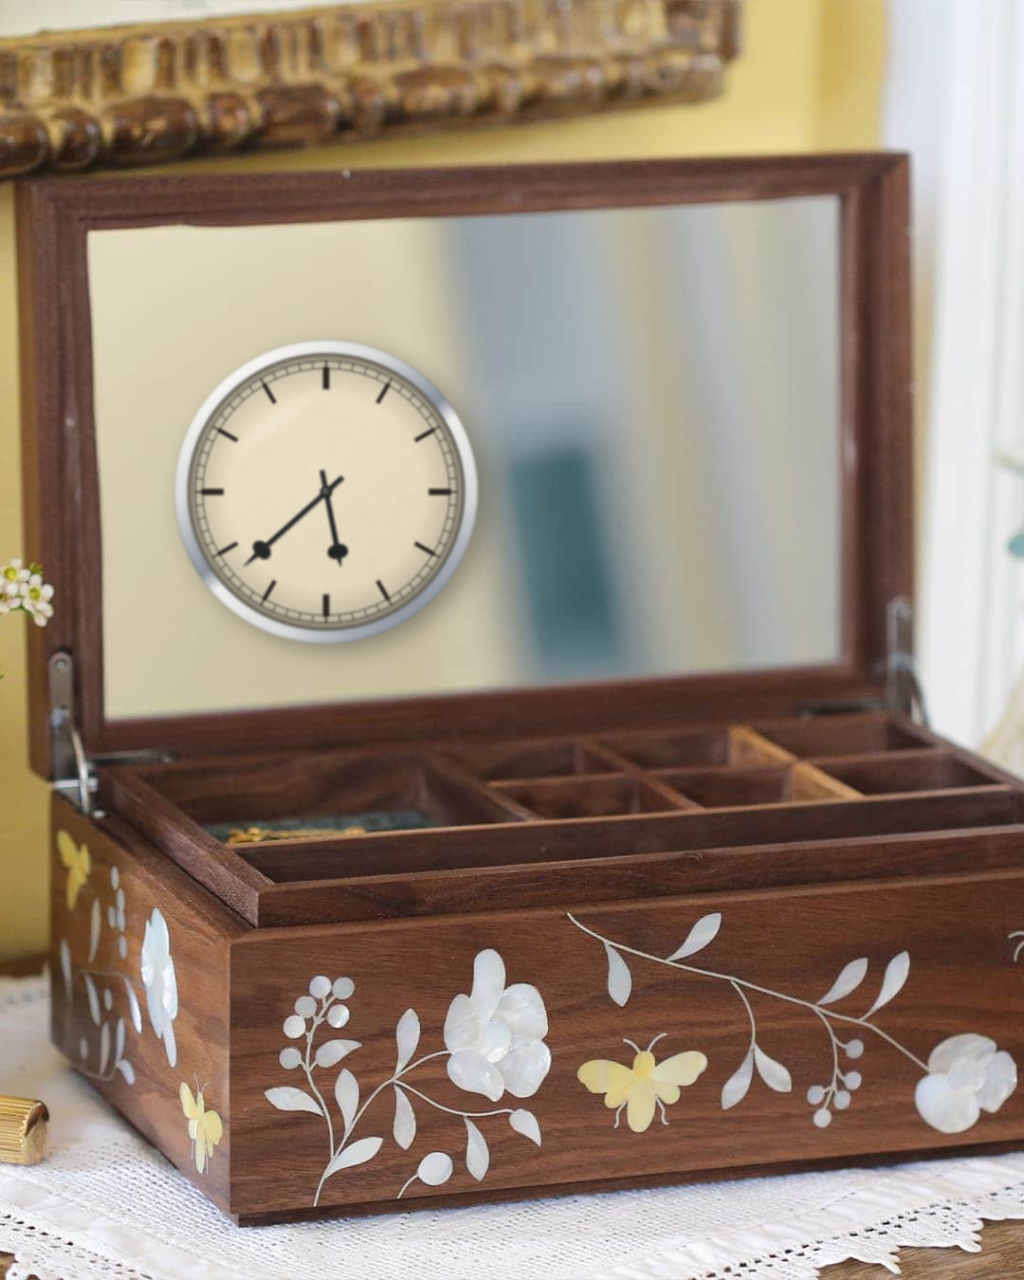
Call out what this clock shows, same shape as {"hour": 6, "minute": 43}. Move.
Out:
{"hour": 5, "minute": 38}
